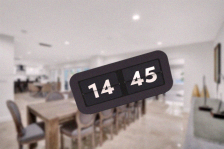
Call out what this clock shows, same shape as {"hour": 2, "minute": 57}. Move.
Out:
{"hour": 14, "minute": 45}
